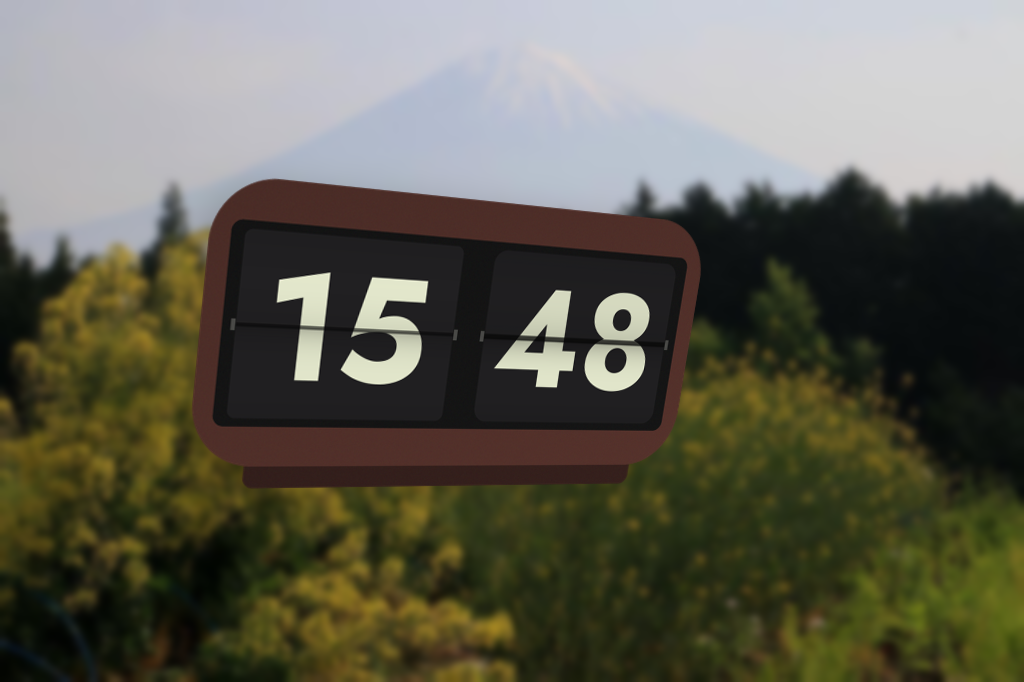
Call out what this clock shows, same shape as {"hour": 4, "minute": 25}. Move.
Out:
{"hour": 15, "minute": 48}
